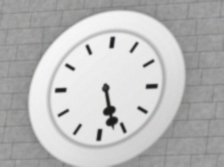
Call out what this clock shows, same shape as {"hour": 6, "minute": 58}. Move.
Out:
{"hour": 5, "minute": 27}
